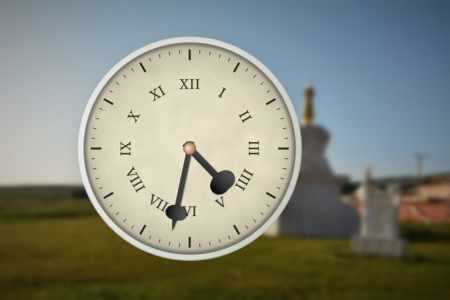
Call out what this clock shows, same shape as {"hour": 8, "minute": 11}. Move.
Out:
{"hour": 4, "minute": 32}
